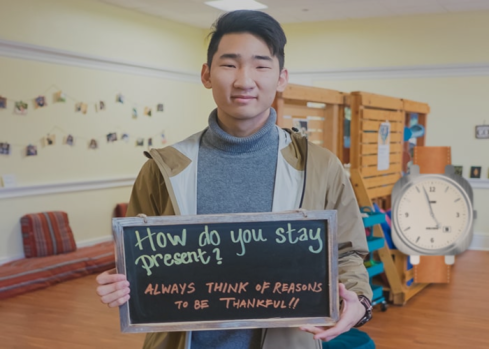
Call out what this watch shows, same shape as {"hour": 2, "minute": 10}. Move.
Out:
{"hour": 4, "minute": 57}
